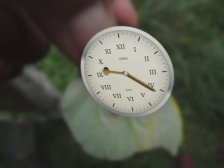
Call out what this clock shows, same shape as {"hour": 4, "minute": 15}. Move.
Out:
{"hour": 9, "minute": 21}
